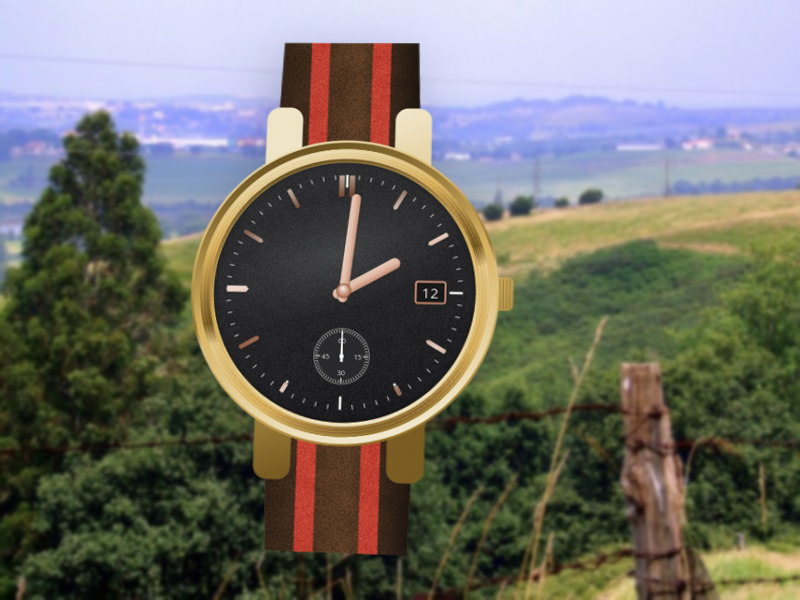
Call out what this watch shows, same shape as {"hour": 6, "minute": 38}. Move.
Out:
{"hour": 2, "minute": 1}
